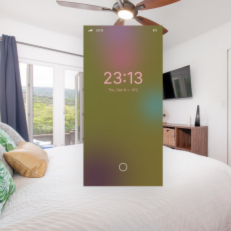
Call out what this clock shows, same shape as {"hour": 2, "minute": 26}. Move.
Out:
{"hour": 23, "minute": 13}
